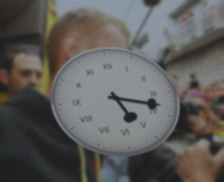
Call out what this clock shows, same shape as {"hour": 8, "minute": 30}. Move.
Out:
{"hour": 5, "minute": 18}
